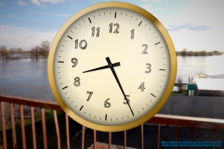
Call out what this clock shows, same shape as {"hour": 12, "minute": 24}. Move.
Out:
{"hour": 8, "minute": 25}
